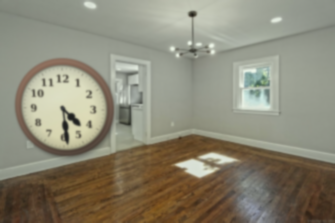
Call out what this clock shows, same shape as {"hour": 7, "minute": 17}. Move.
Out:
{"hour": 4, "minute": 29}
